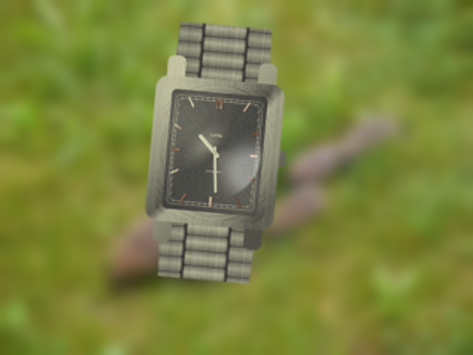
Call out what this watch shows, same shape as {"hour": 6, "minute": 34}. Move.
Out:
{"hour": 10, "minute": 29}
